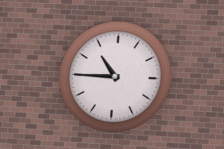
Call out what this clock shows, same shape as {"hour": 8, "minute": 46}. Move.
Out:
{"hour": 10, "minute": 45}
